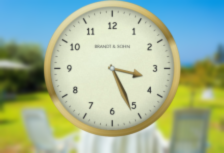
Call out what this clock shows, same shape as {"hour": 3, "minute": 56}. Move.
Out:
{"hour": 3, "minute": 26}
